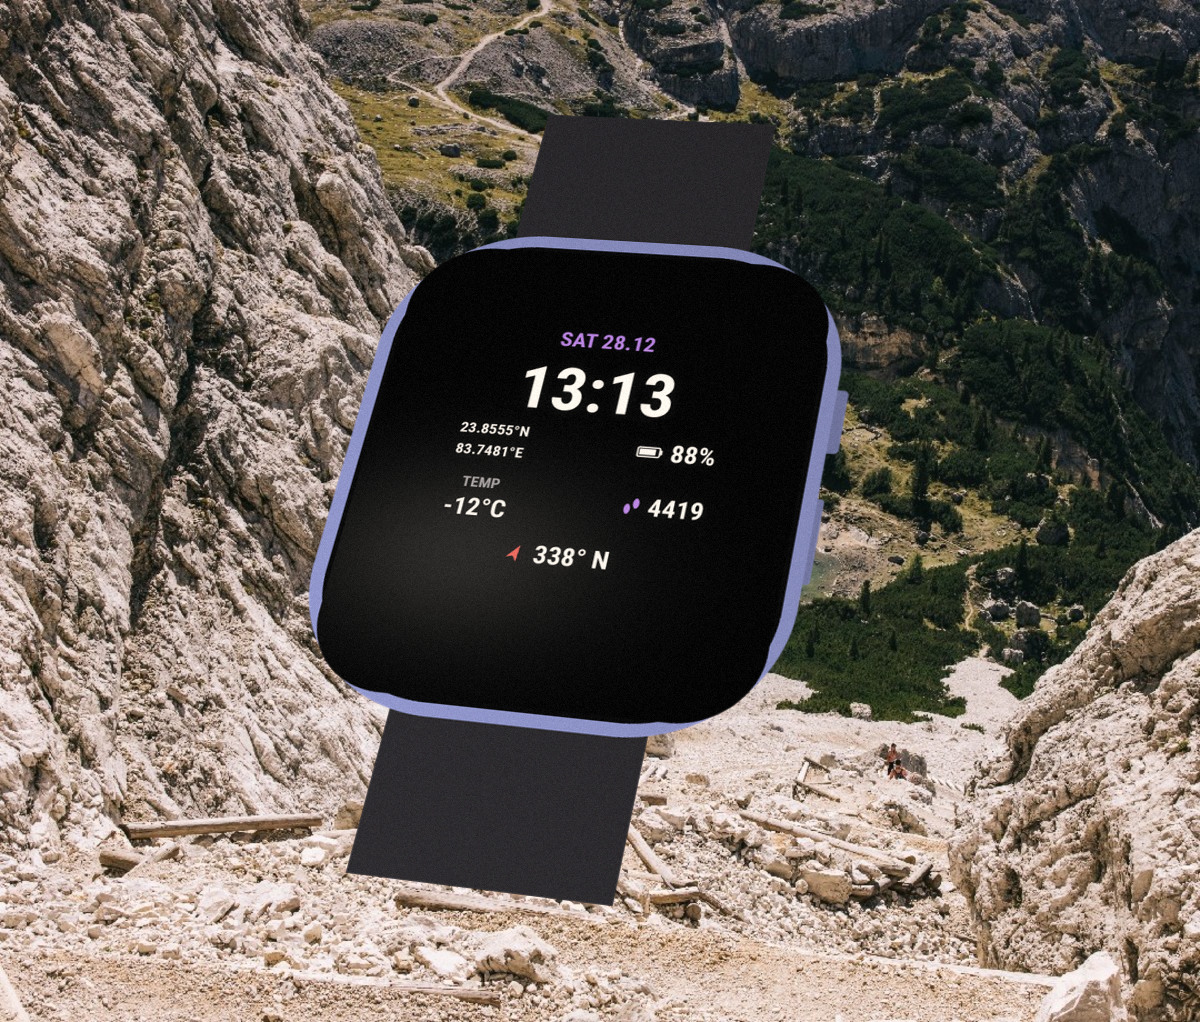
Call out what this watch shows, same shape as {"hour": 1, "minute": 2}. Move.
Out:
{"hour": 13, "minute": 13}
